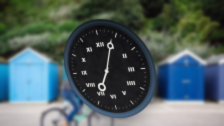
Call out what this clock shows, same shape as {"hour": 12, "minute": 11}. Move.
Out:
{"hour": 7, "minute": 4}
